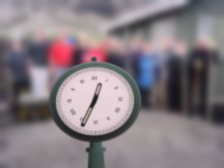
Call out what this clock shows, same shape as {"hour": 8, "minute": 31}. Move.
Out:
{"hour": 12, "minute": 34}
